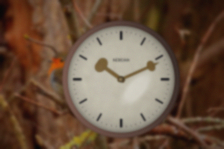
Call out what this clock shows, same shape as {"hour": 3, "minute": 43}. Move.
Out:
{"hour": 10, "minute": 11}
